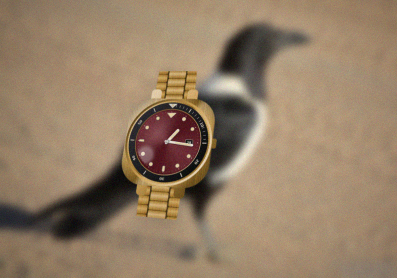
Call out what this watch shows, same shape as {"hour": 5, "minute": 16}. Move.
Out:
{"hour": 1, "minute": 16}
